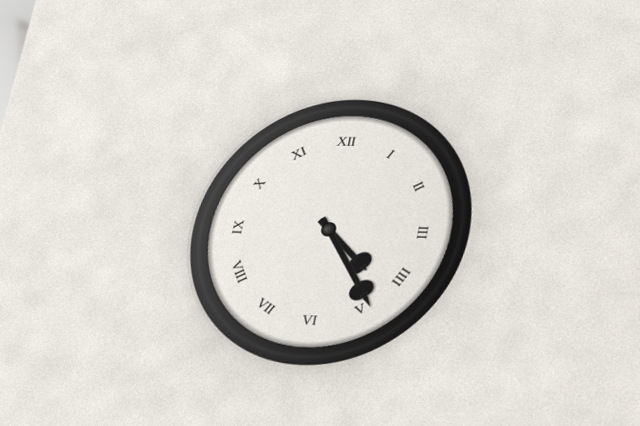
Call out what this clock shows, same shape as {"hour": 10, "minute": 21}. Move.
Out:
{"hour": 4, "minute": 24}
